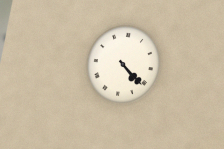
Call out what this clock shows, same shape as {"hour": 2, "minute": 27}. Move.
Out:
{"hour": 4, "minute": 21}
